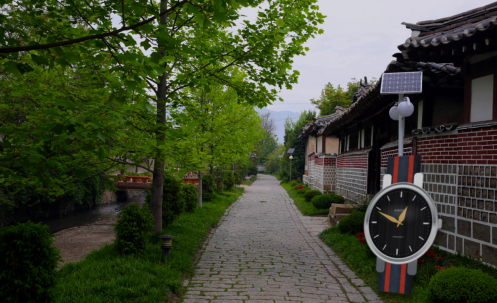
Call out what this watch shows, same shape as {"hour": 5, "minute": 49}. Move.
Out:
{"hour": 12, "minute": 49}
